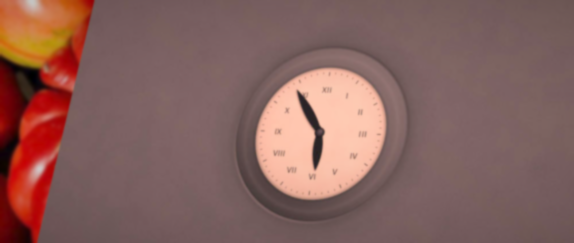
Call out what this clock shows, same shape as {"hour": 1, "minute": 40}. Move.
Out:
{"hour": 5, "minute": 54}
